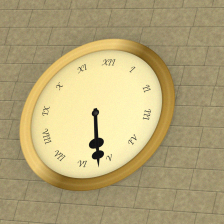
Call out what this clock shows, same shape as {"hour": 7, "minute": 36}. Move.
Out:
{"hour": 5, "minute": 27}
